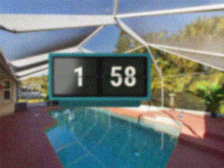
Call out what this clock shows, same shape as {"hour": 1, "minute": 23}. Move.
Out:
{"hour": 1, "minute": 58}
